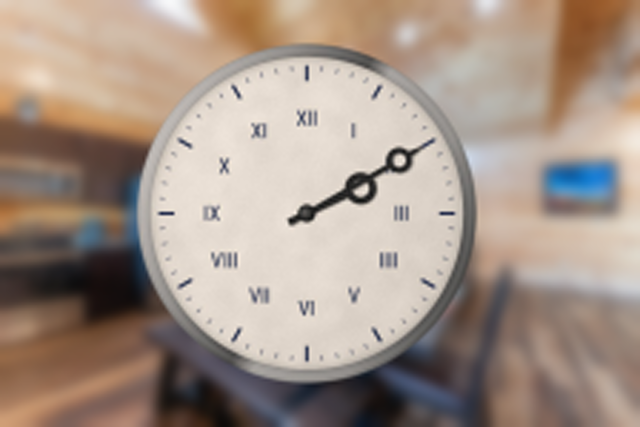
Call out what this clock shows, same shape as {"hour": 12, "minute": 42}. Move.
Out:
{"hour": 2, "minute": 10}
